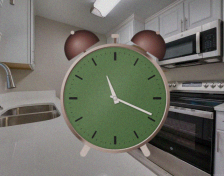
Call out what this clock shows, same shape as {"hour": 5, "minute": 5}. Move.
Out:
{"hour": 11, "minute": 19}
